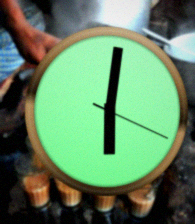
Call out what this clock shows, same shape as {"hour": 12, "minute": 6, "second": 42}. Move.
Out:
{"hour": 6, "minute": 1, "second": 19}
